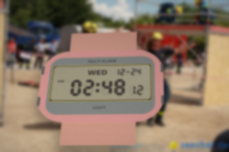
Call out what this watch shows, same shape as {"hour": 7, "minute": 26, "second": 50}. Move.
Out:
{"hour": 2, "minute": 48, "second": 12}
